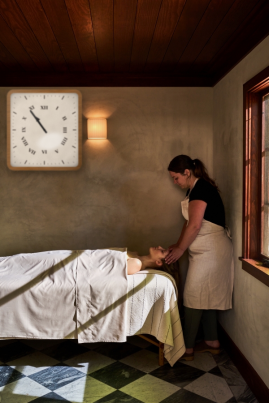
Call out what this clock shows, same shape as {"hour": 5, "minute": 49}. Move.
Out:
{"hour": 10, "minute": 54}
